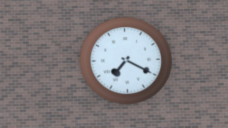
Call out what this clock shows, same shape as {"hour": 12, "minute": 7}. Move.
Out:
{"hour": 7, "minute": 20}
